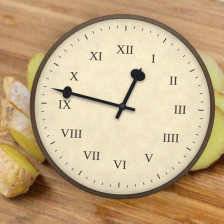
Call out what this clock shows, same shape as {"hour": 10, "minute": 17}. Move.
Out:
{"hour": 12, "minute": 47}
